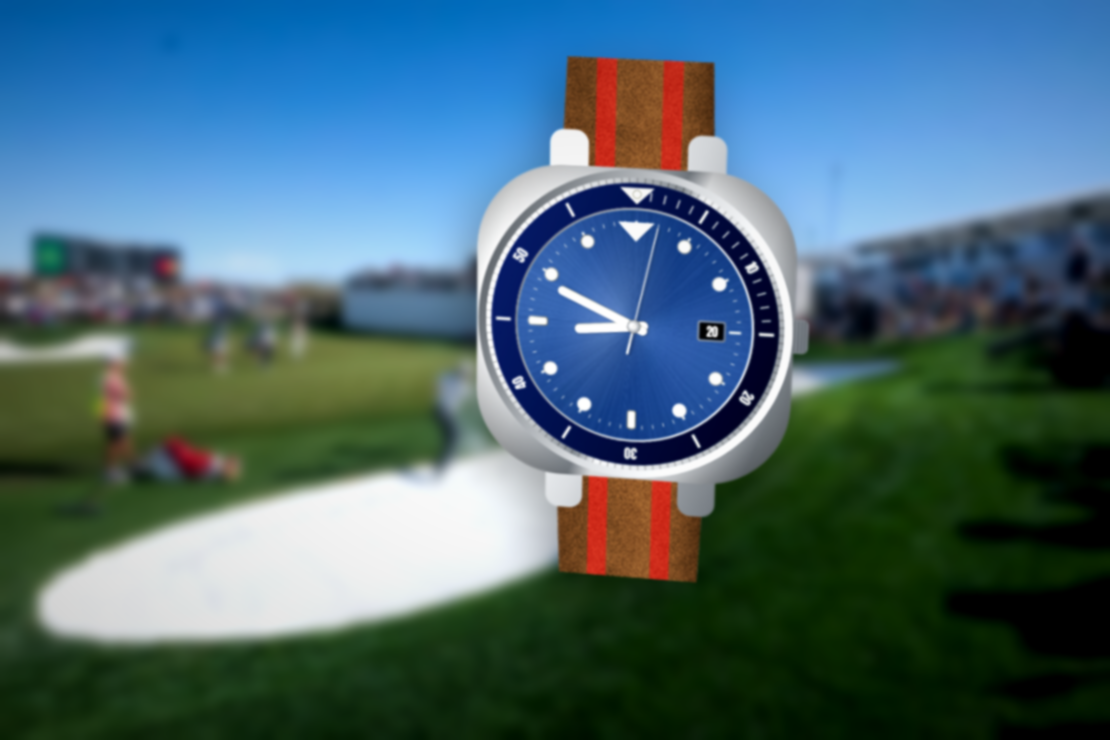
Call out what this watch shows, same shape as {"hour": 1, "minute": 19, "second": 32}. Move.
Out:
{"hour": 8, "minute": 49, "second": 2}
